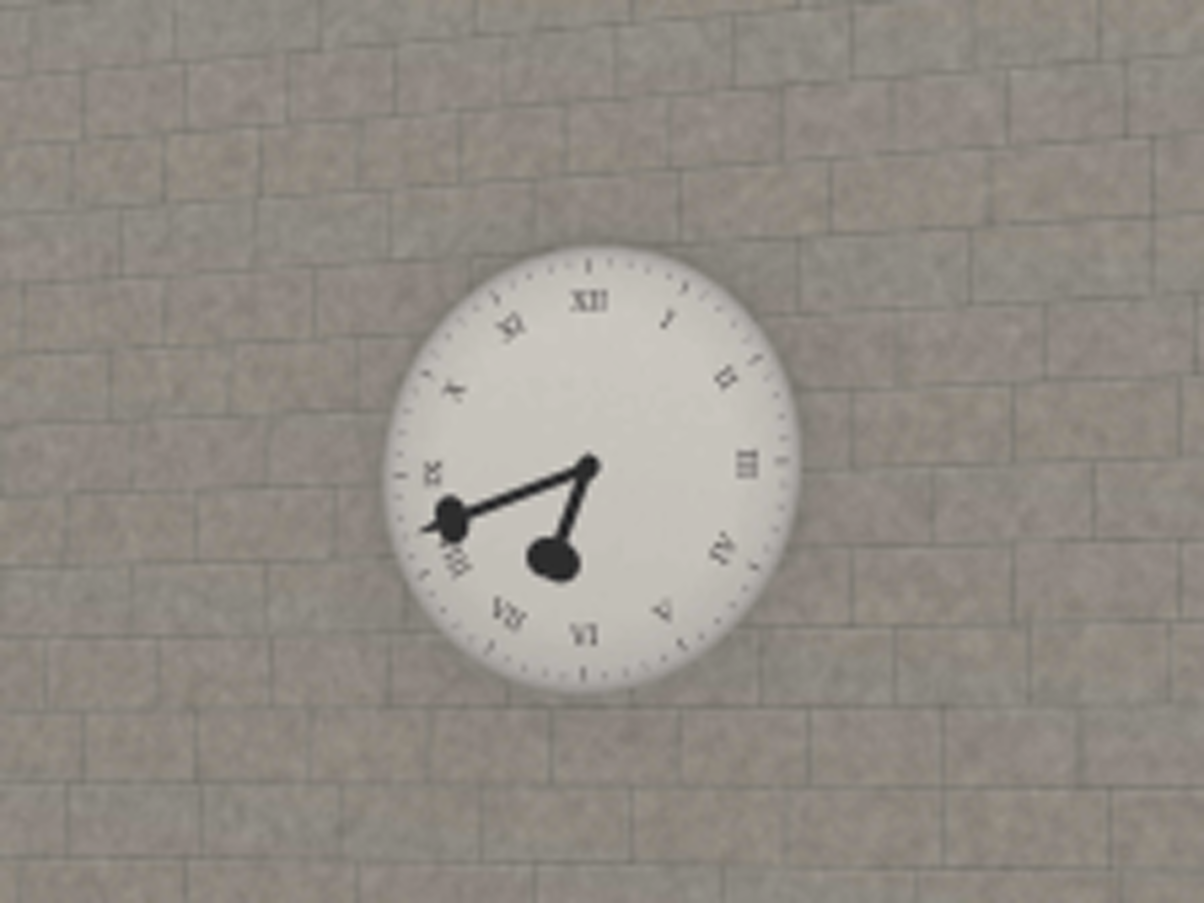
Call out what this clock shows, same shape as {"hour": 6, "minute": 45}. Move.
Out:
{"hour": 6, "minute": 42}
